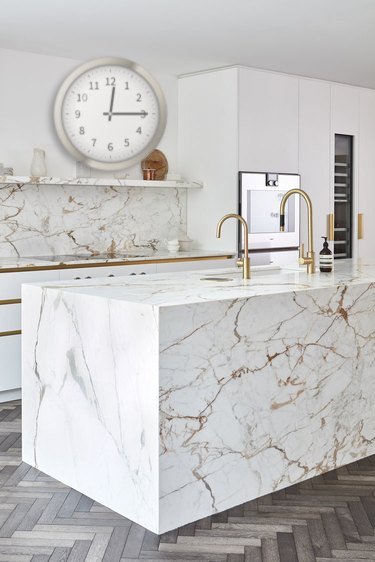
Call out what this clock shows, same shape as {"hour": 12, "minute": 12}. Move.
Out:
{"hour": 12, "minute": 15}
